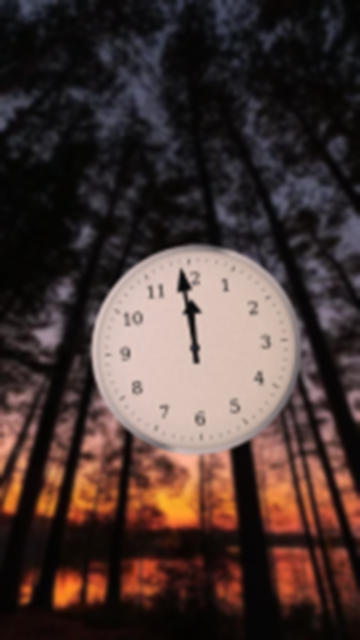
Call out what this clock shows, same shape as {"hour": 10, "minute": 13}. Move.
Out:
{"hour": 11, "minute": 59}
